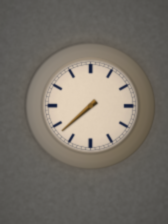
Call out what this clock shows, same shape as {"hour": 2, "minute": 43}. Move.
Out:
{"hour": 7, "minute": 38}
